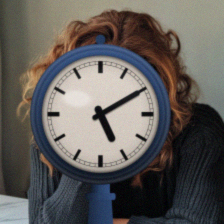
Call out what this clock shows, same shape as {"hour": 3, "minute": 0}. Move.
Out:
{"hour": 5, "minute": 10}
